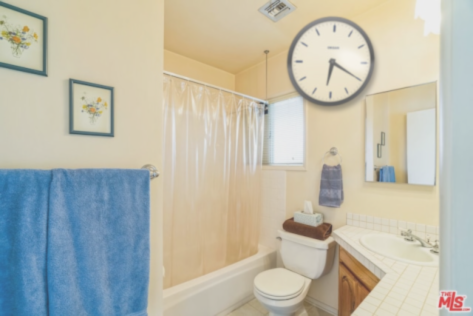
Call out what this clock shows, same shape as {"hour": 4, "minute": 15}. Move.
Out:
{"hour": 6, "minute": 20}
